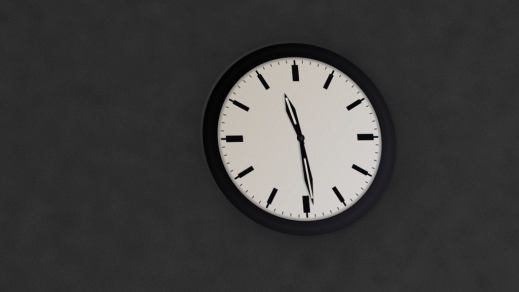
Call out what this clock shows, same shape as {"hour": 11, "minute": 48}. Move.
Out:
{"hour": 11, "minute": 29}
